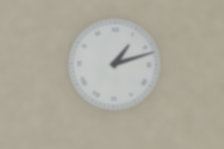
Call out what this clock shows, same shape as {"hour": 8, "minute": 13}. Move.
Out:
{"hour": 1, "minute": 12}
